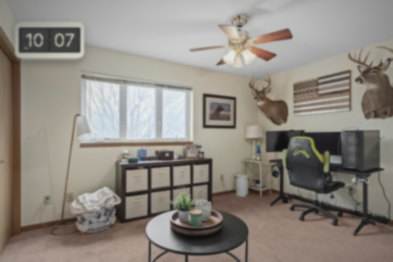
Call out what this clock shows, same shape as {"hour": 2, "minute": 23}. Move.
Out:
{"hour": 10, "minute": 7}
